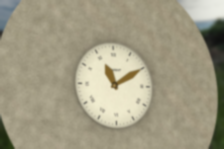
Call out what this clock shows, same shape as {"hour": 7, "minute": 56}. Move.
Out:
{"hour": 11, "minute": 10}
